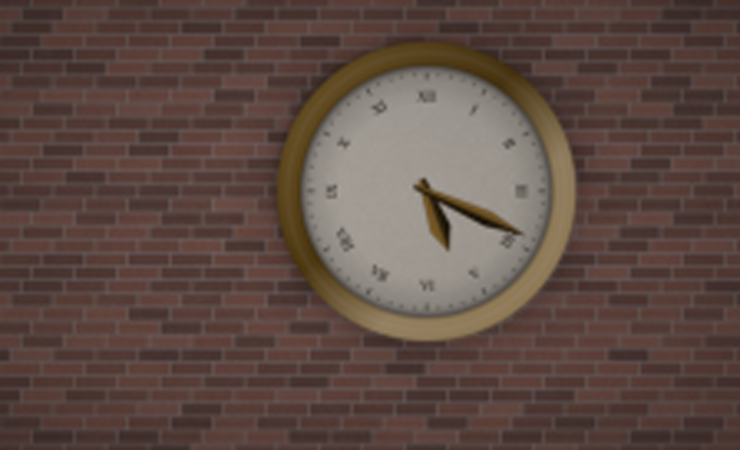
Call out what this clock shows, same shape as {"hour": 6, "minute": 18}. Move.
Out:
{"hour": 5, "minute": 19}
